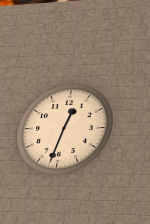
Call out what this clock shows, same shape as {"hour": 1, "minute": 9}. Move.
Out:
{"hour": 12, "minute": 32}
